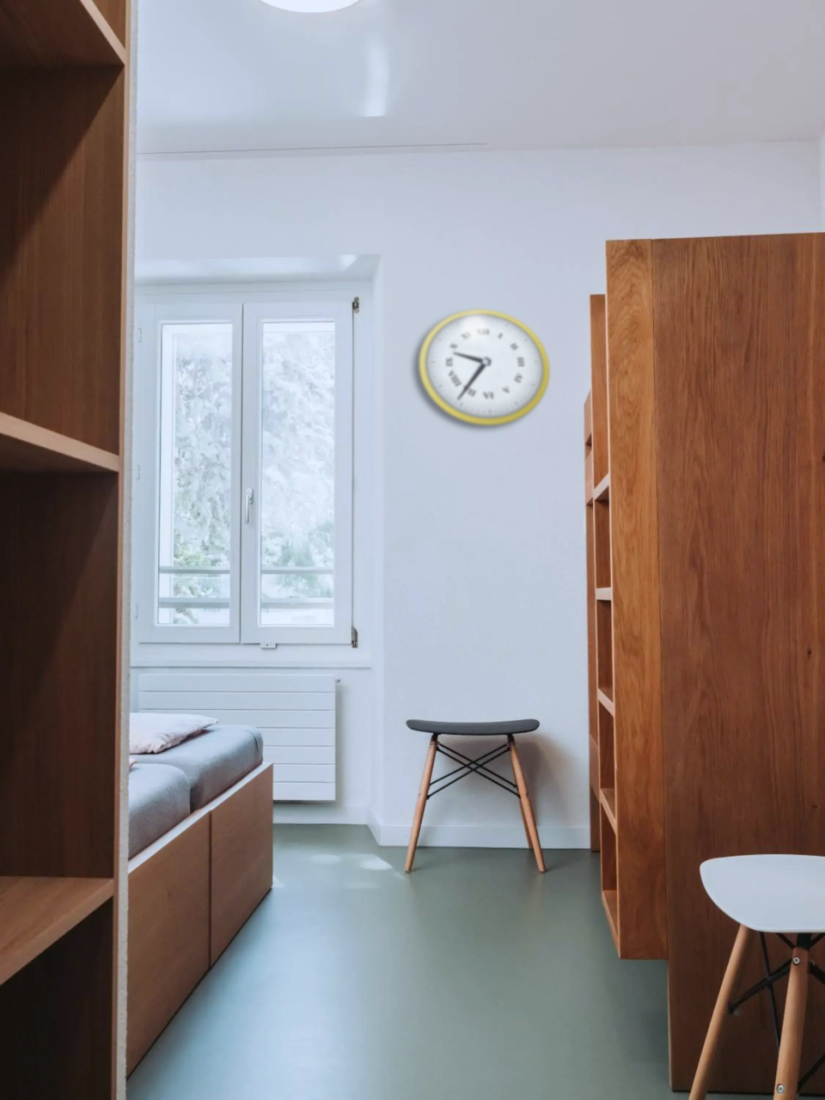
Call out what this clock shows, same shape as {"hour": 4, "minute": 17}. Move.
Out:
{"hour": 9, "minute": 36}
